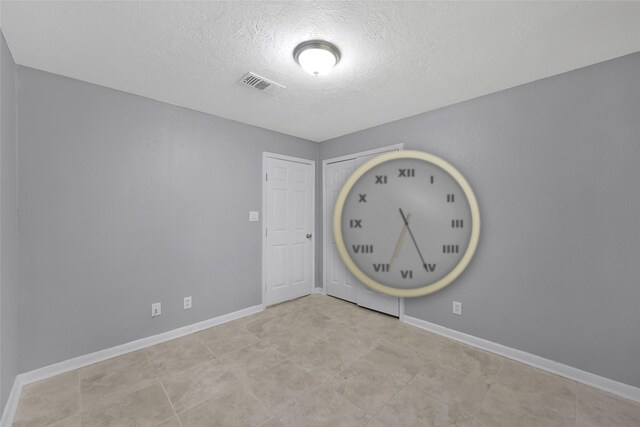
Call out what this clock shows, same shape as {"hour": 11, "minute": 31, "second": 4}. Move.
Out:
{"hour": 6, "minute": 33, "second": 26}
